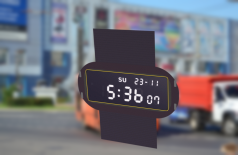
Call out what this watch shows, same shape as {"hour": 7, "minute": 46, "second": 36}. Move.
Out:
{"hour": 5, "minute": 36, "second": 7}
